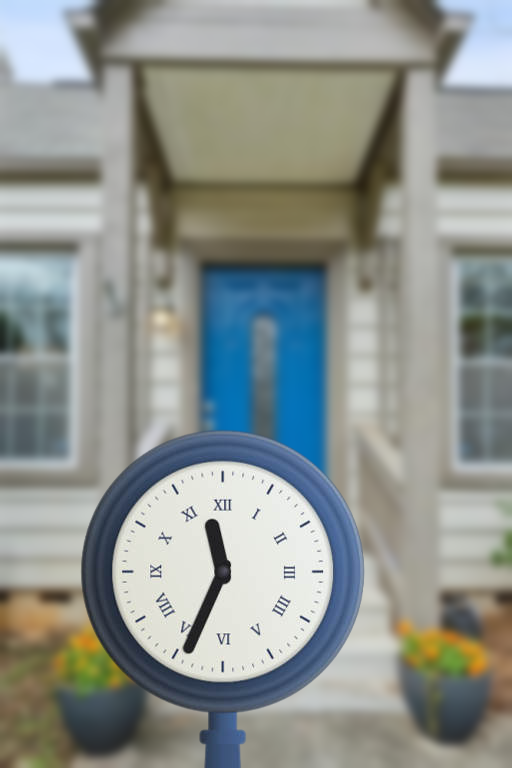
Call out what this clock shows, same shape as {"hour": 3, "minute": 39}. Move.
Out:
{"hour": 11, "minute": 34}
